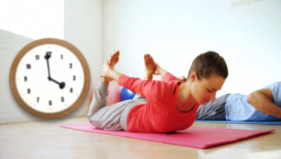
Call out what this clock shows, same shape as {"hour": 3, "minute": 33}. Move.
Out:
{"hour": 3, "minute": 59}
